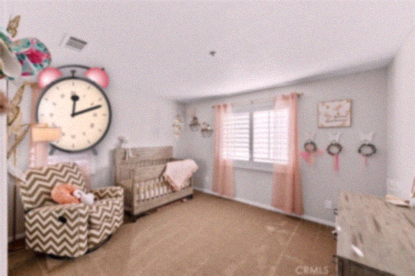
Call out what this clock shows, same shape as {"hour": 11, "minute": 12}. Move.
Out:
{"hour": 12, "minute": 12}
